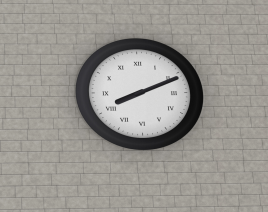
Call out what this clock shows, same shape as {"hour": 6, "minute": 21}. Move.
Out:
{"hour": 8, "minute": 11}
